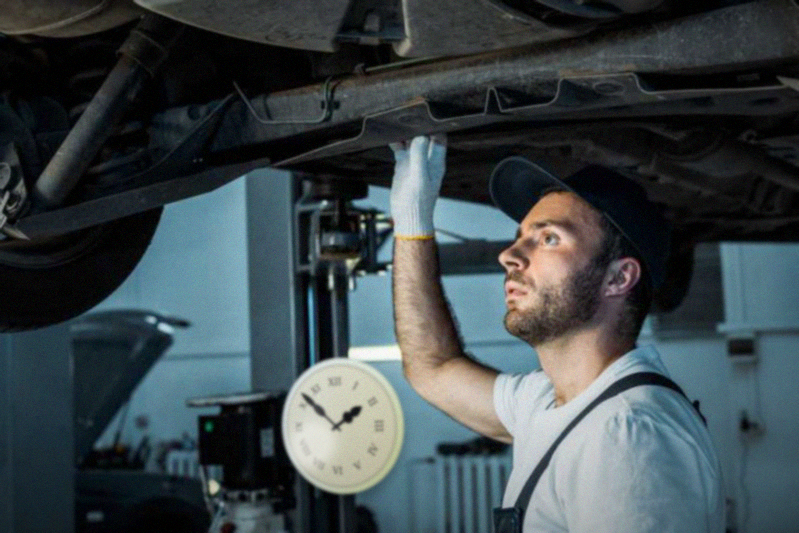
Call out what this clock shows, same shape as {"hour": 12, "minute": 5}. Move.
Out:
{"hour": 1, "minute": 52}
